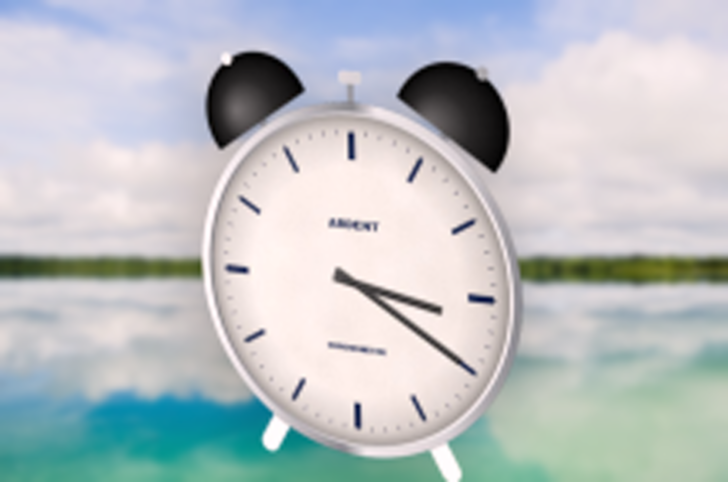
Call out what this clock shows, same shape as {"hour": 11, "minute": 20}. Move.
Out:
{"hour": 3, "minute": 20}
